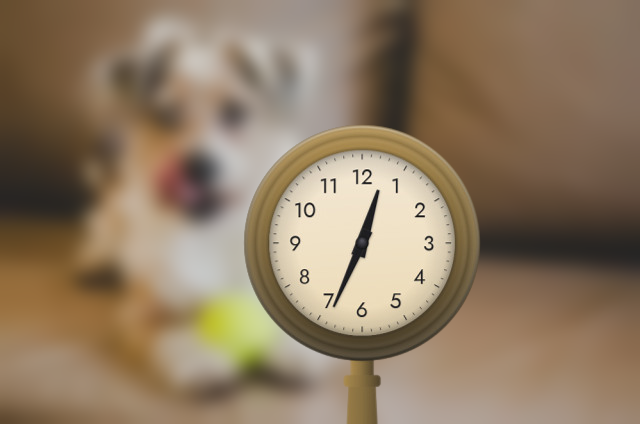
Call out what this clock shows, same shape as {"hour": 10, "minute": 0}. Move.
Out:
{"hour": 12, "minute": 34}
